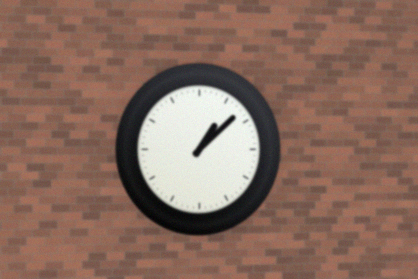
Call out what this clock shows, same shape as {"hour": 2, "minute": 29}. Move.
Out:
{"hour": 1, "minute": 8}
